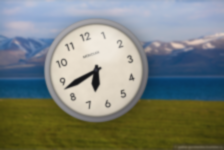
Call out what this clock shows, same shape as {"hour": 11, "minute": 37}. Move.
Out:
{"hour": 6, "minute": 43}
